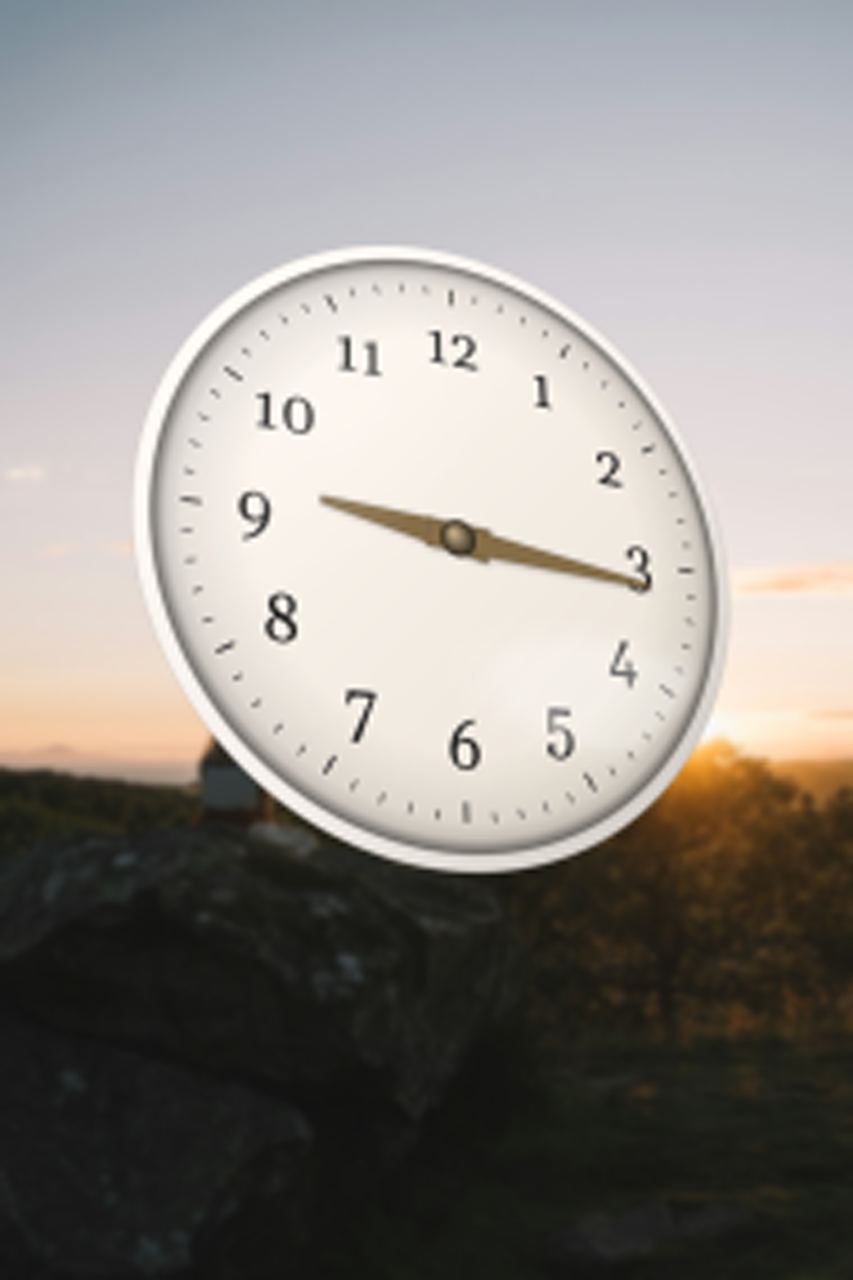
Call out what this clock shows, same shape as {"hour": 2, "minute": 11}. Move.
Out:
{"hour": 9, "minute": 16}
